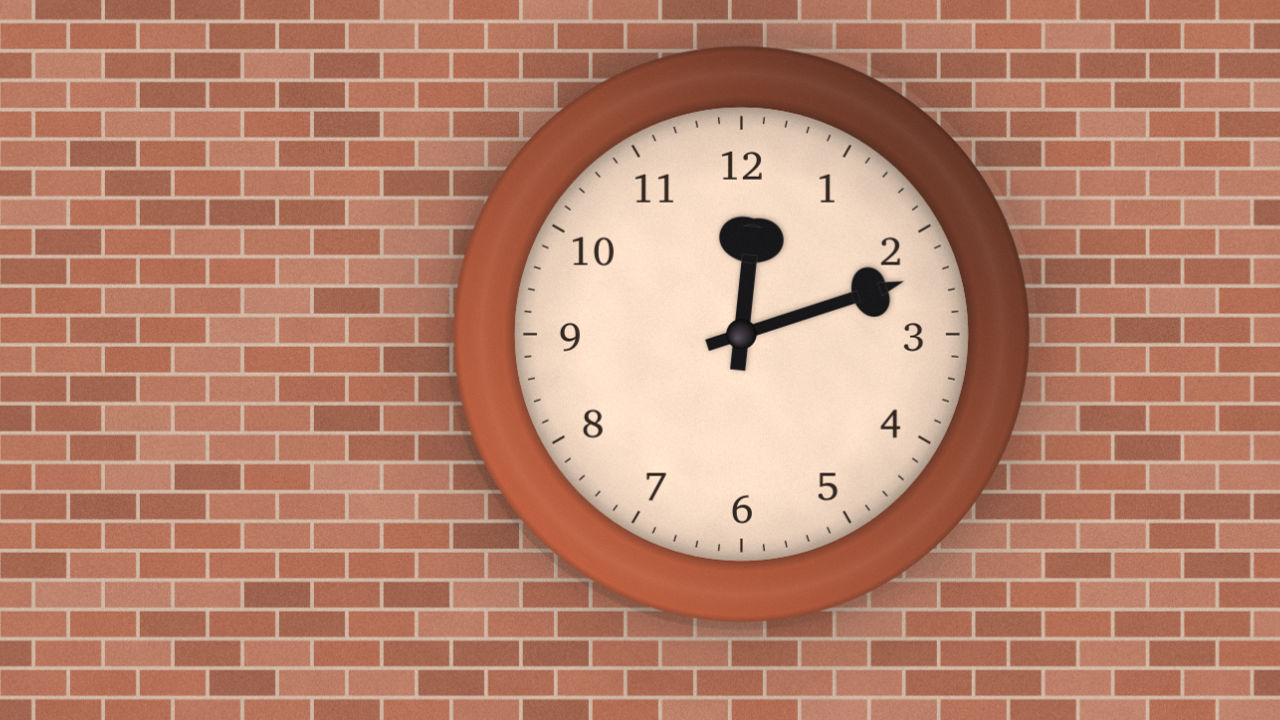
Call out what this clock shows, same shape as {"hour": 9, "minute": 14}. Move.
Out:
{"hour": 12, "minute": 12}
